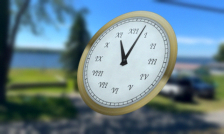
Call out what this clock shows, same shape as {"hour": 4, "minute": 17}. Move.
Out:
{"hour": 11, "minute": 3}
